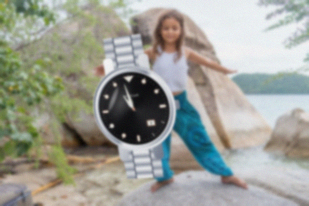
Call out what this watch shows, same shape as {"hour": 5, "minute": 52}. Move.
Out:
{"hour": 10, "minute": 58}
